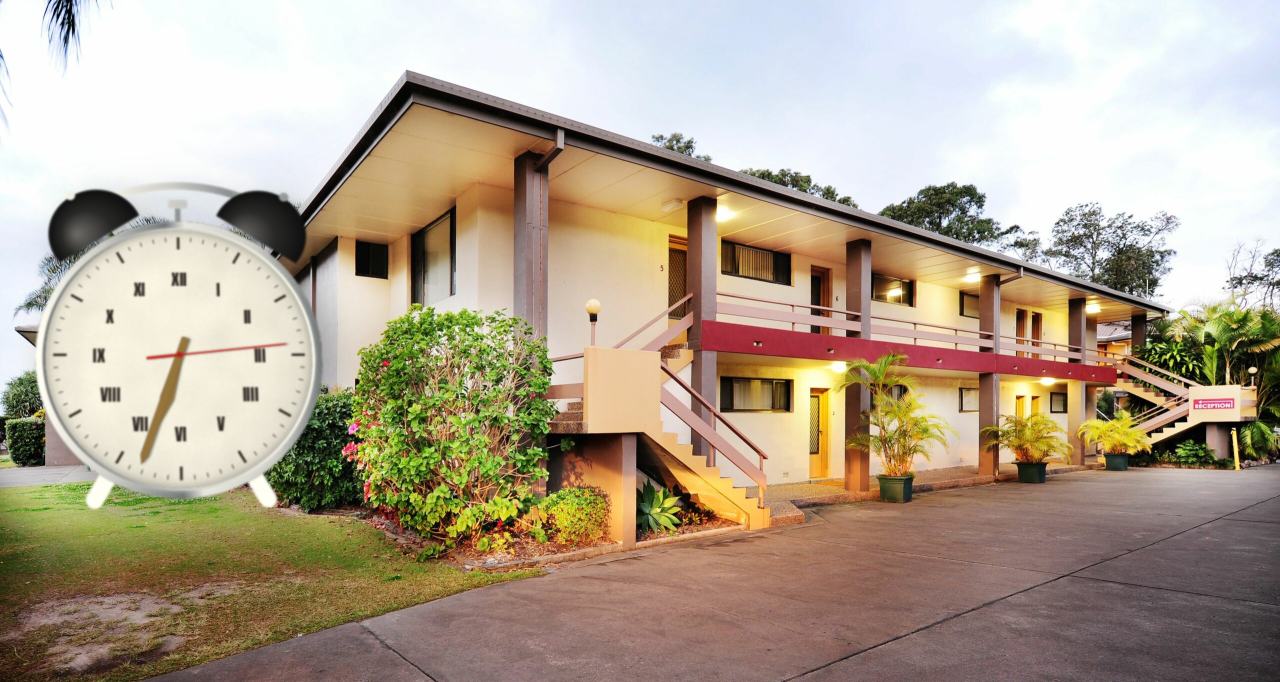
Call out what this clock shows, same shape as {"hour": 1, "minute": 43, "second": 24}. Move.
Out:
{"hour": 6, "minute": 33, "second": 14}
